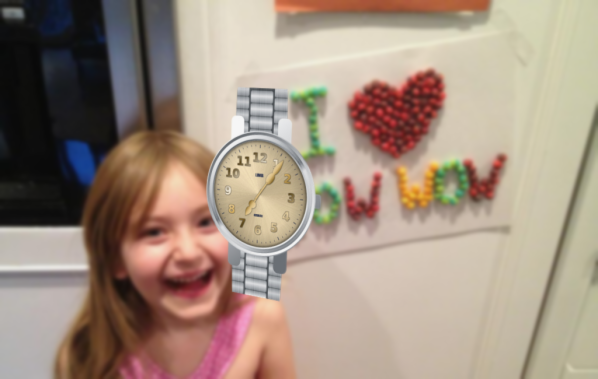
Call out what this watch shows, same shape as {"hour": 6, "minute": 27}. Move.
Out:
{"hour": 7, "minute": 6}
